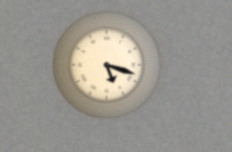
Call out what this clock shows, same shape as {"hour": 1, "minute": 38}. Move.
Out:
{"hour": 5, "minute": 18}
